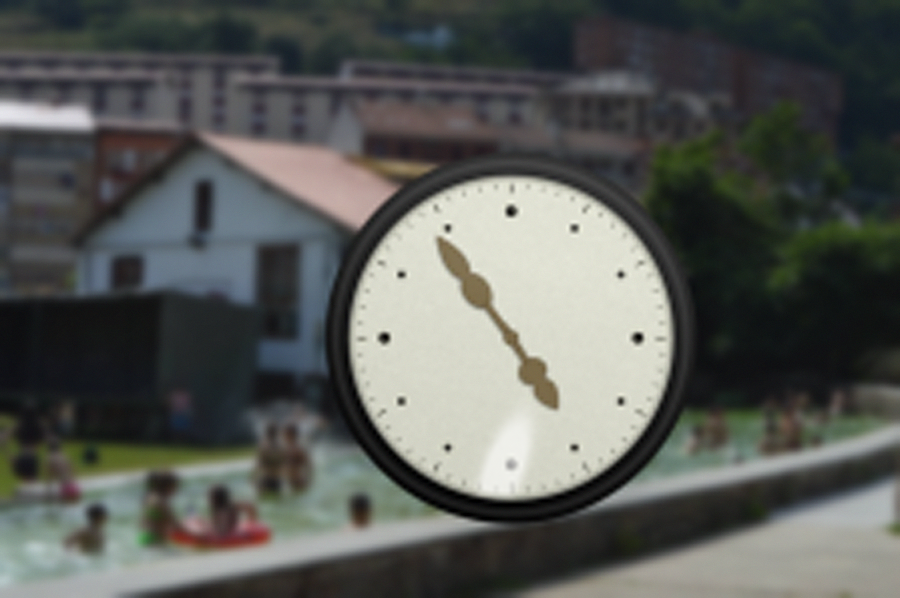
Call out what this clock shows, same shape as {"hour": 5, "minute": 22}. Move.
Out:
{"hour": 4, "minute": 54}
